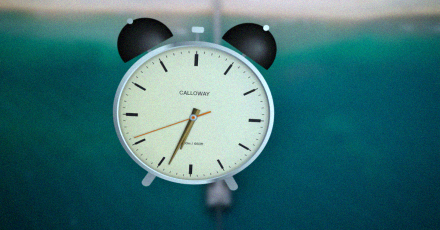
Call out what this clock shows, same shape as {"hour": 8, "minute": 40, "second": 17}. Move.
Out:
{"hour": 6, "minute": 33, "second": 41}
